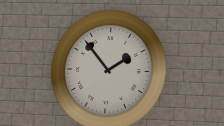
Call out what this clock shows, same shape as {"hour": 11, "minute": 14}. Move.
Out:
{"hour": 1, "minute": 53}
